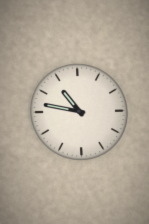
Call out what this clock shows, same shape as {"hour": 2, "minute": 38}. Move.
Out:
{"hour": 10, "minute": 47}
